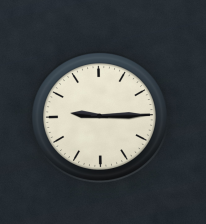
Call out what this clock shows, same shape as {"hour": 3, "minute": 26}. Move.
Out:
{"hour": 9, "minute": 15}
